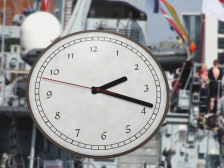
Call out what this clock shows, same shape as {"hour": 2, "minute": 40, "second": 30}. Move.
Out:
{"hour": 2, "minute": 18, "second": 48}
